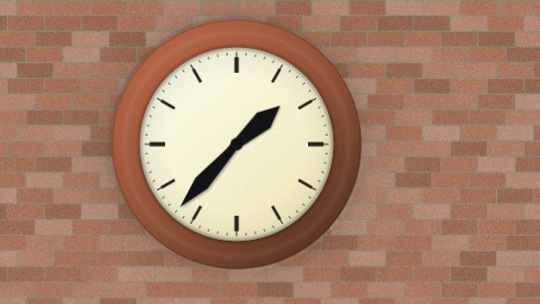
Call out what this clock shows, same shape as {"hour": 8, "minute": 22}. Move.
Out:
{"hour": 1, "minute": 37}
